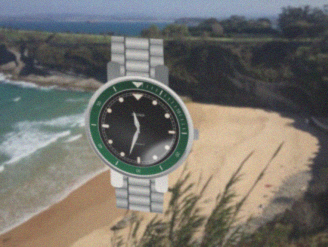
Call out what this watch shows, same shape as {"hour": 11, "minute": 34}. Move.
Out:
{"hour": 11, "minute": 33}
